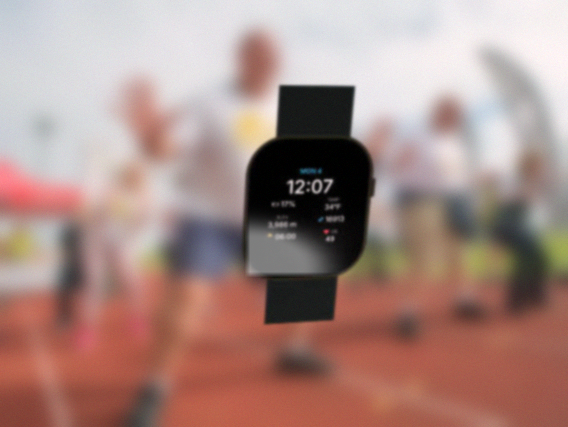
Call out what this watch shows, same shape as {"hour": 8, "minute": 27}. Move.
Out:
{"hour": 12, "minute": 7}
